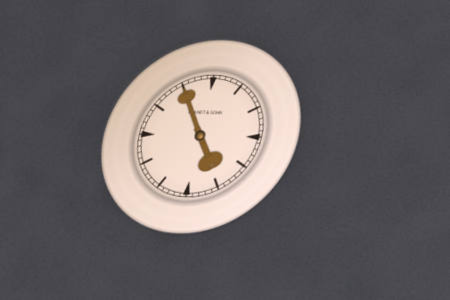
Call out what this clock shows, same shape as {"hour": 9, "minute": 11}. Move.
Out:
{"hour": 4, "minute": 55}
